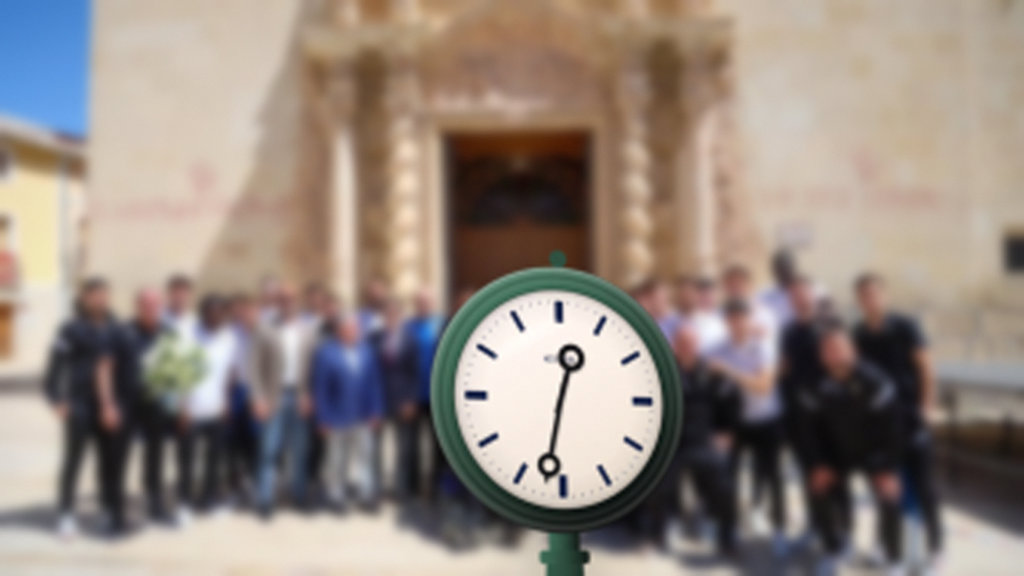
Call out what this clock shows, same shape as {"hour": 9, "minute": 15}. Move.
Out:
{"hour": 12, "minute": 32}
